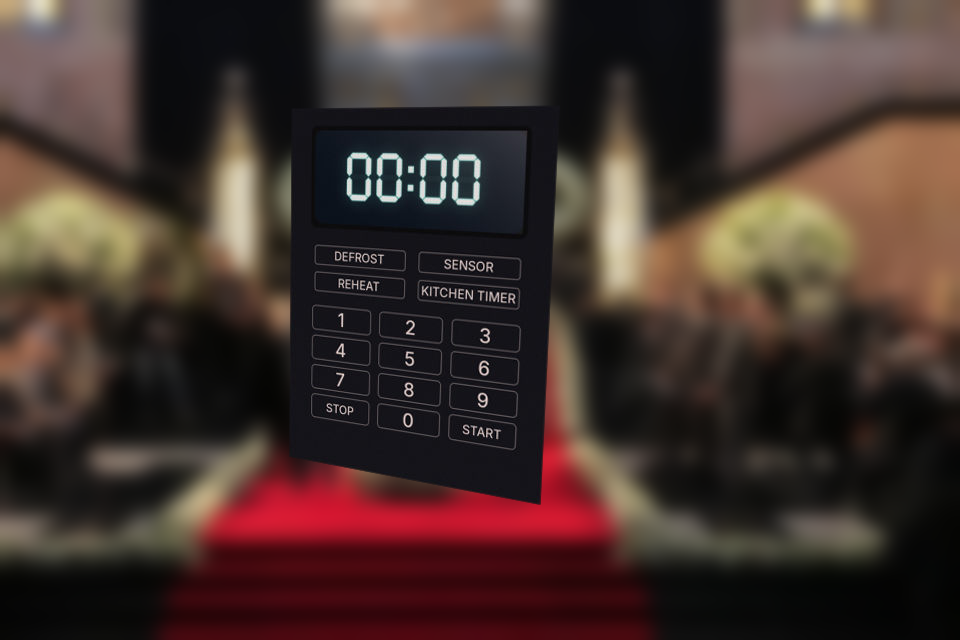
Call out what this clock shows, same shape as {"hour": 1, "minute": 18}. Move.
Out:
{"hour": 0, "minute": 0}
